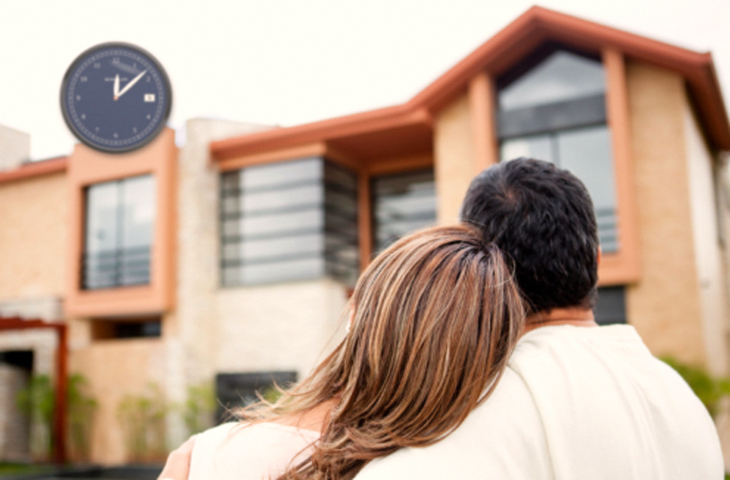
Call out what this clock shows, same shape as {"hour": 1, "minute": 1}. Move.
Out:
{"hour": 12, "minute": 8}
